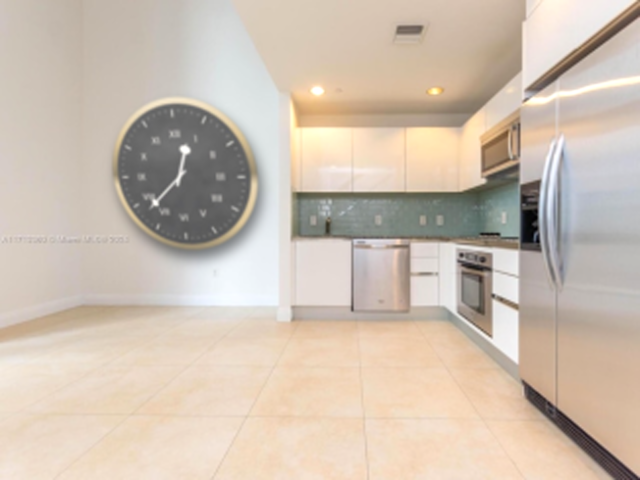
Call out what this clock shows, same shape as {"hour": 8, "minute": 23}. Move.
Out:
{"hour": 12, "minute": 38}
